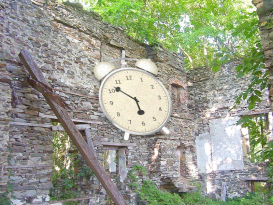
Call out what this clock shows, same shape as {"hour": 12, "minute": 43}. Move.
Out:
{"hour": 5, "minute": 52}
